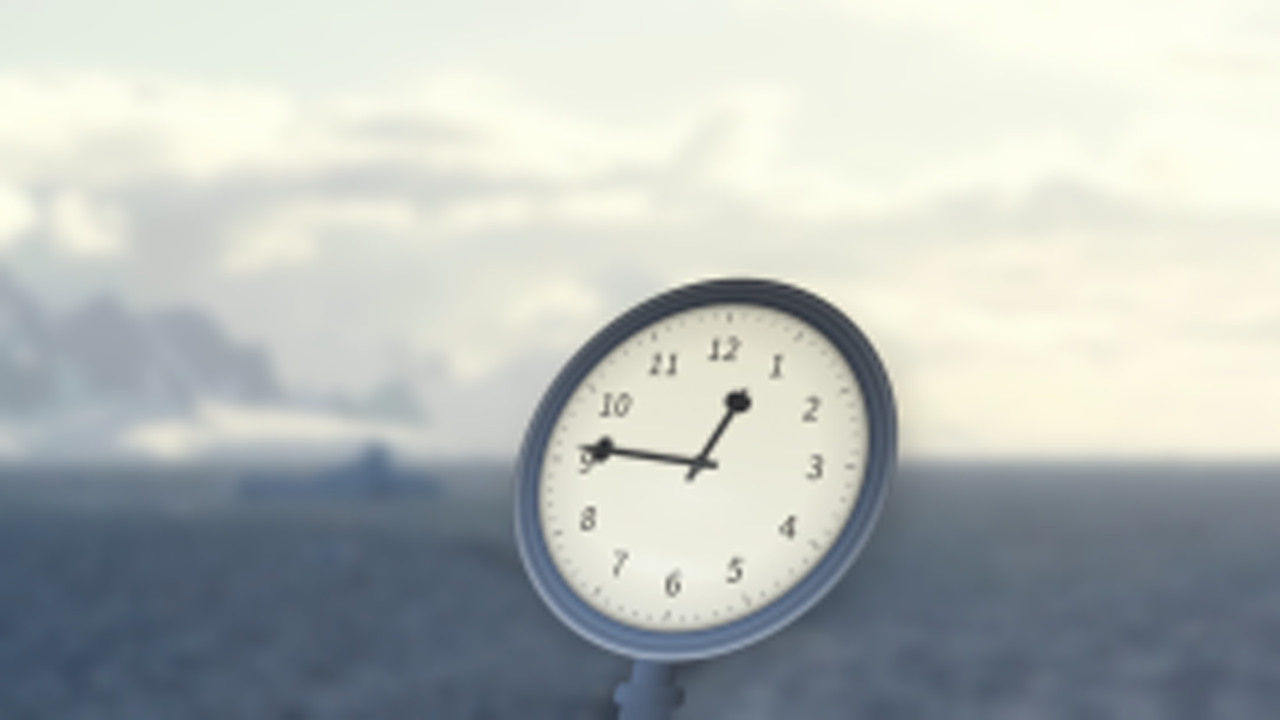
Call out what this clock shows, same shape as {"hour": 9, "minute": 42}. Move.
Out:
{"hour": 12, "minute": 46}
